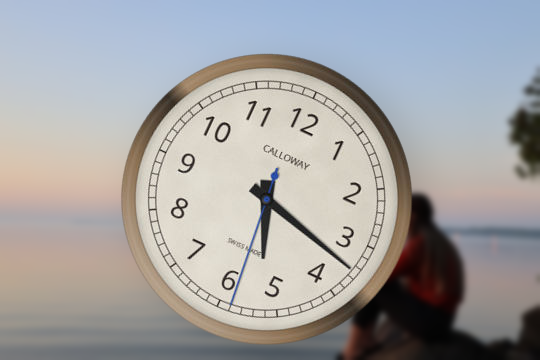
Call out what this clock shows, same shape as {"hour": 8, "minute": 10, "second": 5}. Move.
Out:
{"hour": 5, "minute": 17, "second": 29}
